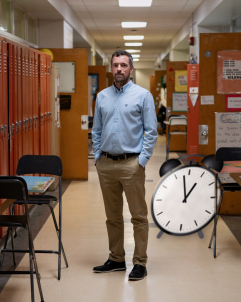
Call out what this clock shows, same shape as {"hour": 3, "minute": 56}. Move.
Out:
{"hour": 12, "minute": 58}
